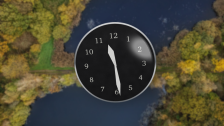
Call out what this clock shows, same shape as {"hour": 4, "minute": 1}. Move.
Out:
{"hour": 11, "minute": 29}
